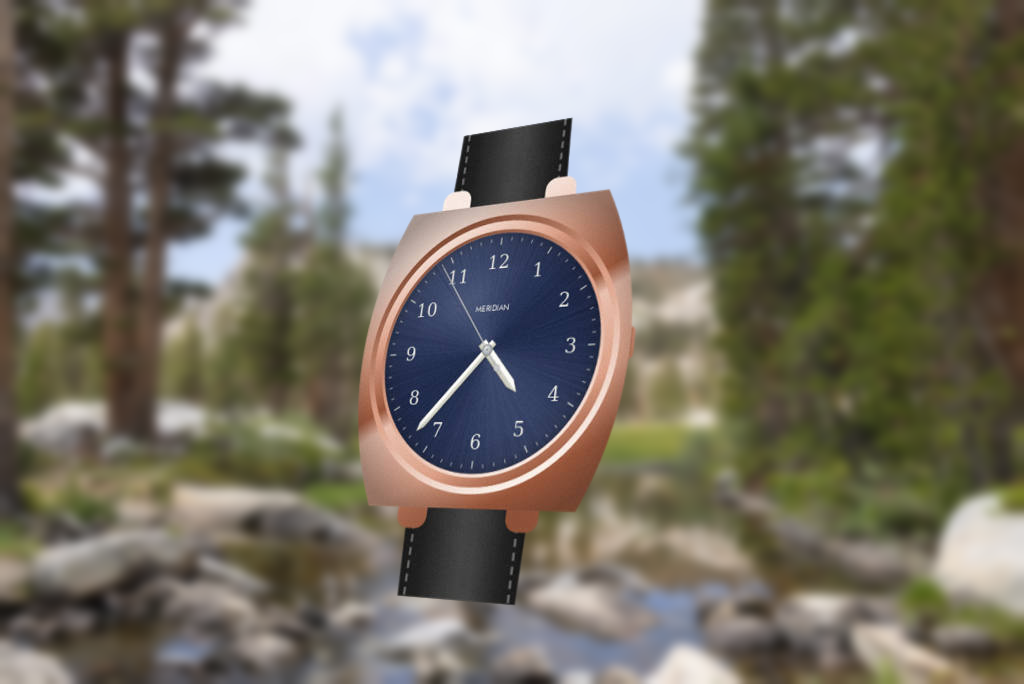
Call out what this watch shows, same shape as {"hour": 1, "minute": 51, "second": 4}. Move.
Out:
{"hour": 4, "minute": 36, "second": 54}
